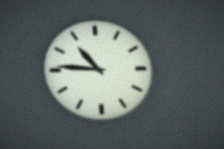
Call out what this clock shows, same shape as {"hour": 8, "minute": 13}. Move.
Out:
{"hour": 10, "minute": 46}
